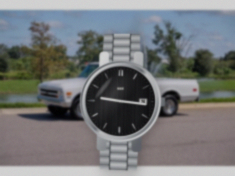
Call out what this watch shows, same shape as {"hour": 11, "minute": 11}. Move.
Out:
{"hour": 9, "minute": 16}
